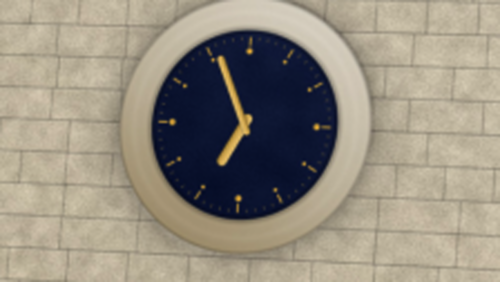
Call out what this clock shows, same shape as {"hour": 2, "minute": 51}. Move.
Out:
{"hour": 6, "minute": 56}
